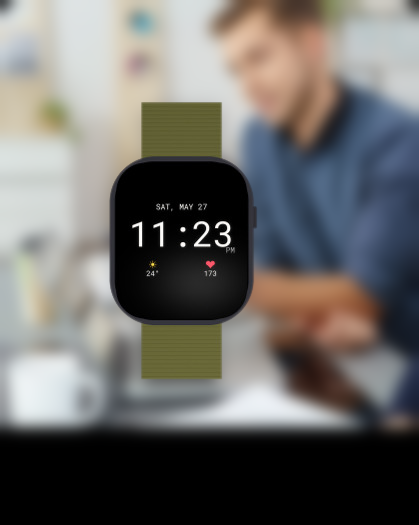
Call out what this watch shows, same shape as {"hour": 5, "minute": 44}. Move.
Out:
{"hour": 11, "minute": 23}
